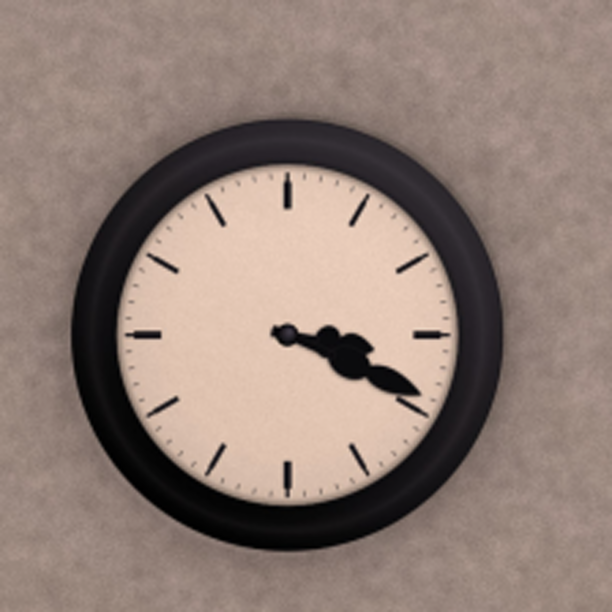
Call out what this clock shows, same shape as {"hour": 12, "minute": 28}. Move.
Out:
{"hour": 3, "minute": 19}
